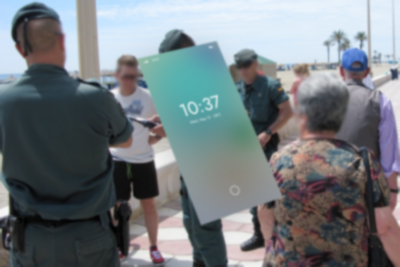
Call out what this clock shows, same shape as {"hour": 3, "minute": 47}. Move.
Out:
{"hour": 10, "minute": 37}
